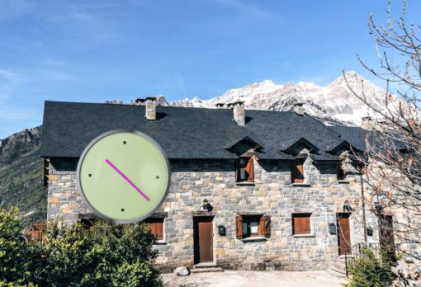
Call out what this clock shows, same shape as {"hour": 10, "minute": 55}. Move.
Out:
{"hour": 10, "minute": 22}
